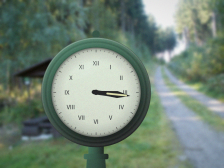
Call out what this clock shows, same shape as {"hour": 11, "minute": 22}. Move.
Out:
{"hour": 3, "minute": 16}
